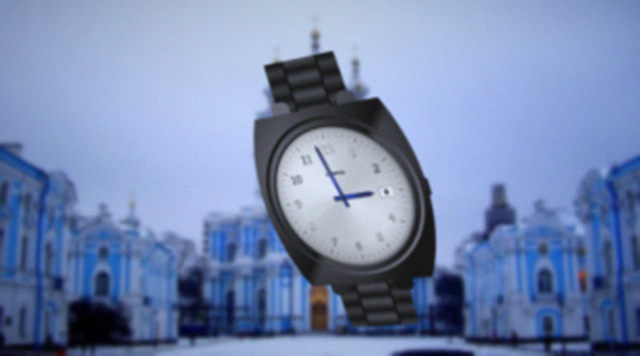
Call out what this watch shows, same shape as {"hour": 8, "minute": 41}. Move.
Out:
{"hour": 2, "minute": 58}
